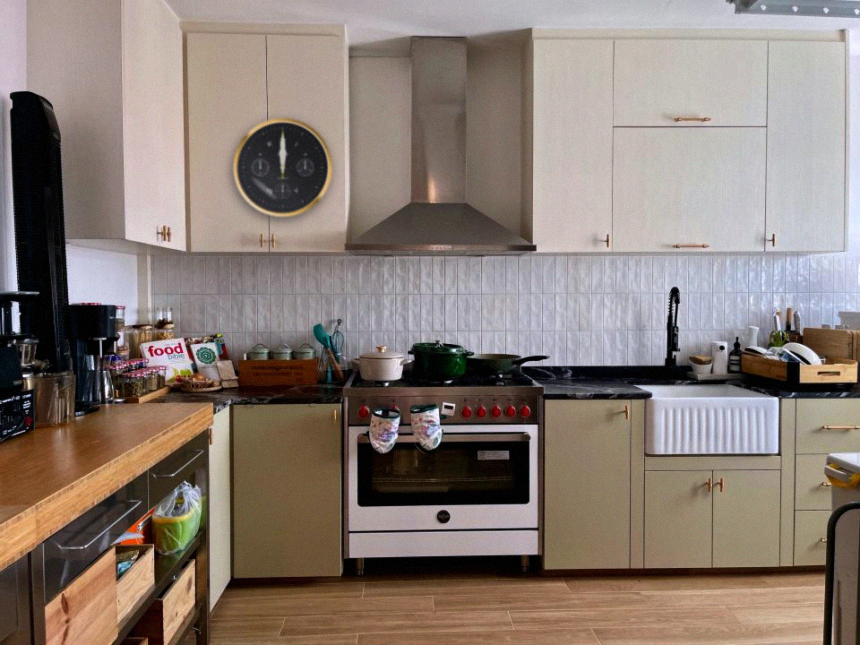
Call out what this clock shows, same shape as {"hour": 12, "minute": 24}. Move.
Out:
{"hour": 12, "minute": 0}
